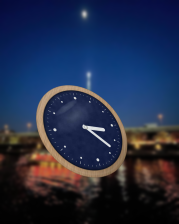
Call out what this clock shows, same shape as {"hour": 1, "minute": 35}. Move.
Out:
{"hour": 3, "minute": 23}
